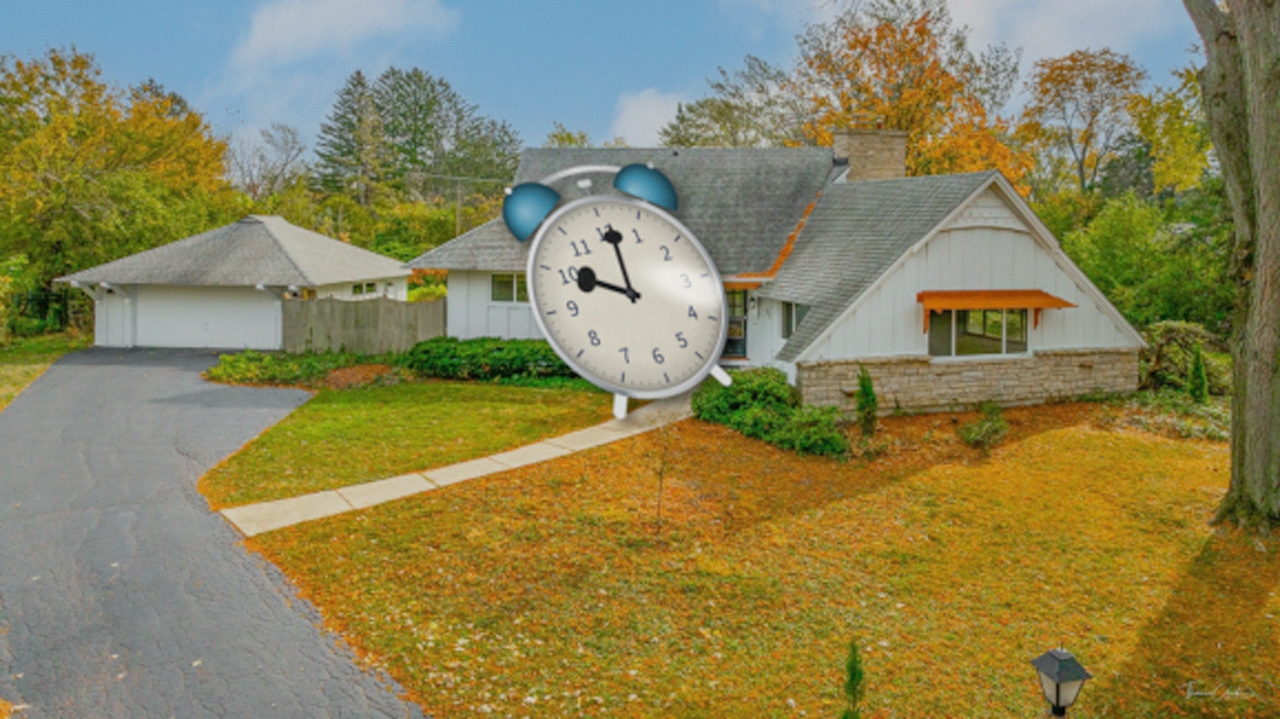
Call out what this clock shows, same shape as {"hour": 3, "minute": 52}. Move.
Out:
{"hour": 10, "minute": 1}
